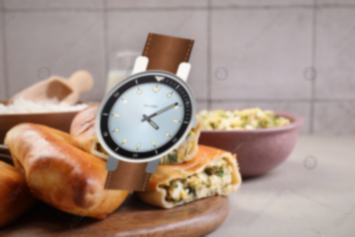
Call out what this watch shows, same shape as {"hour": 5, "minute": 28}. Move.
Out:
{"hour": 4, "minute": 9}
